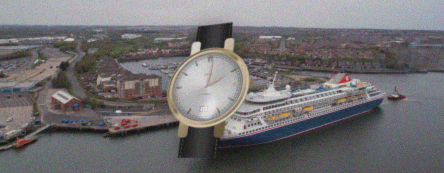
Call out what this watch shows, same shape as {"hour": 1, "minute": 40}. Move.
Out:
{"hour": 2, "minute": 1}
